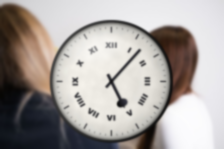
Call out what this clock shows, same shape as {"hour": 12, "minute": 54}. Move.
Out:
{"hour": 5, "minute": 7}
